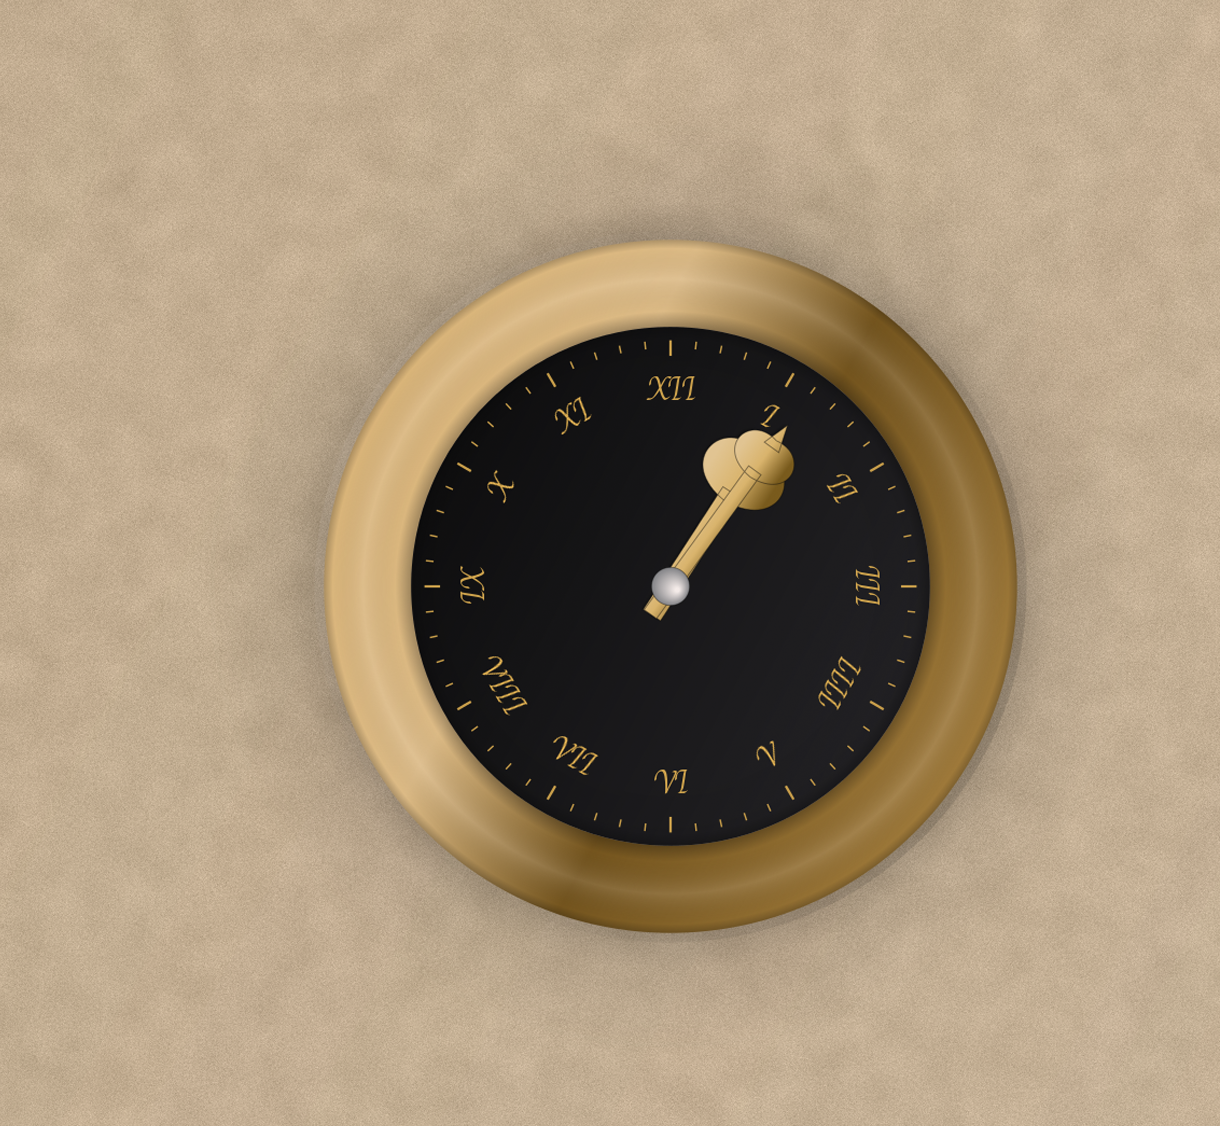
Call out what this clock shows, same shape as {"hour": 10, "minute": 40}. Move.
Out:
{"hour": 1, "minute": 6}
